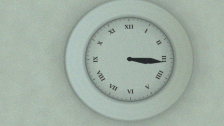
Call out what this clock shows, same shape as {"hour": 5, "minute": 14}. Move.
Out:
{"hour": 3, "minute": 16}
